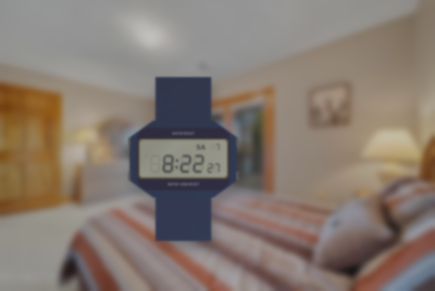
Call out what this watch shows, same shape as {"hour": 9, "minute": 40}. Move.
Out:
{"hour": 8, "minute": 22}
